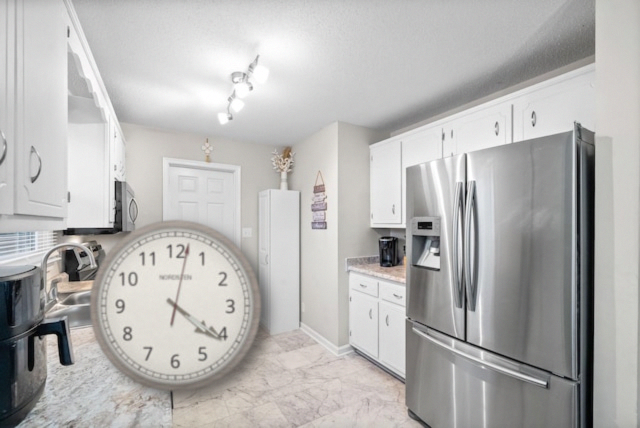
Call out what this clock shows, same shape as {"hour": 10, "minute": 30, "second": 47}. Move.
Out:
{"hour": 4, "minute": 21, "second": 2}
